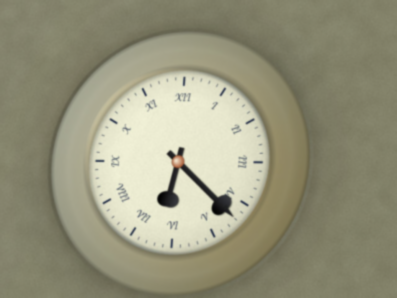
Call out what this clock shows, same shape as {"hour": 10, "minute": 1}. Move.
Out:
{"hour": 6, "minute": 22}
